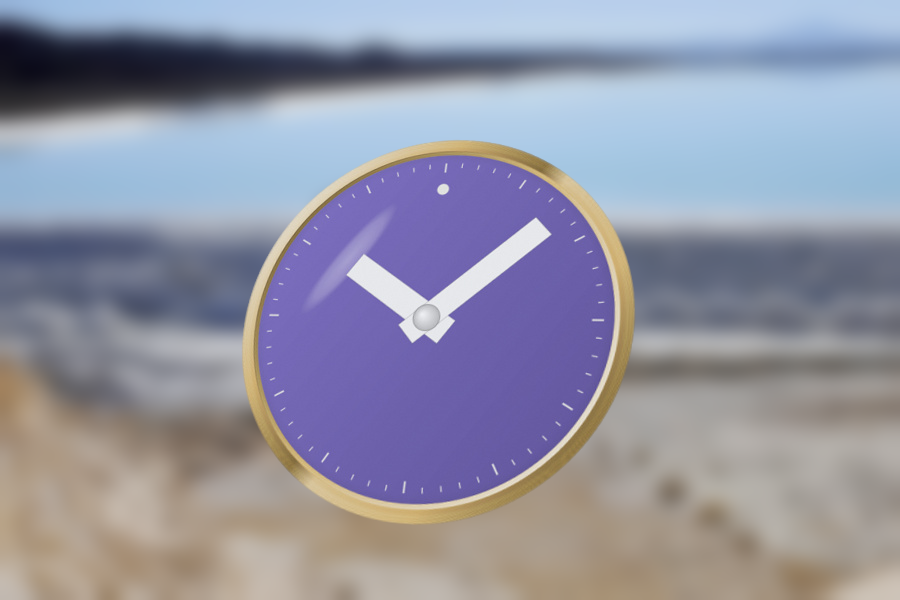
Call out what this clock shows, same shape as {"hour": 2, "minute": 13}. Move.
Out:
{"hour": 10, "minute": 8}
